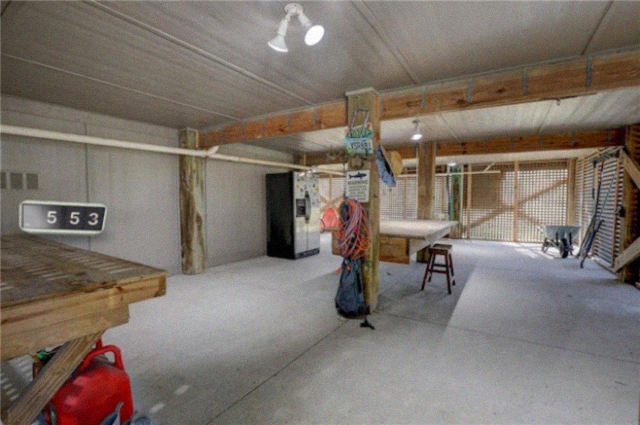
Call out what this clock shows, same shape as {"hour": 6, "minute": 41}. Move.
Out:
{"hour": 5, "minute": 53}
